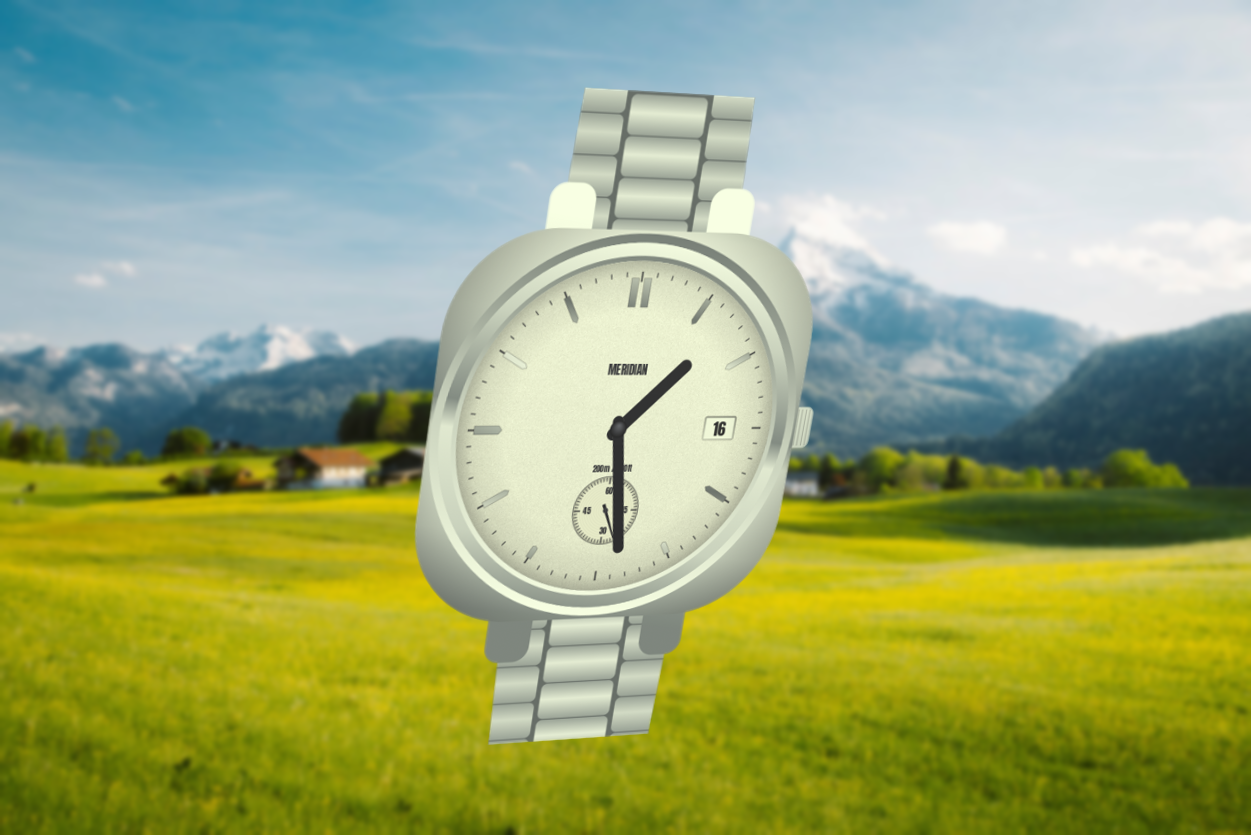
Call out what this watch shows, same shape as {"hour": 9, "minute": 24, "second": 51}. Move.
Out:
{"hour": 1, "minute": 28, "second": 26}
